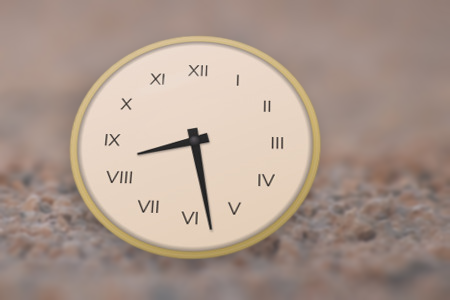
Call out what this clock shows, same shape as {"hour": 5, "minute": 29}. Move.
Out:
{"hour": 8, "minute": 28}
